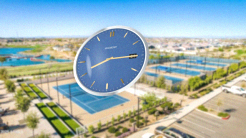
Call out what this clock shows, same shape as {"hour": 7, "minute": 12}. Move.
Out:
{"hour": 8, "minute": 15}
